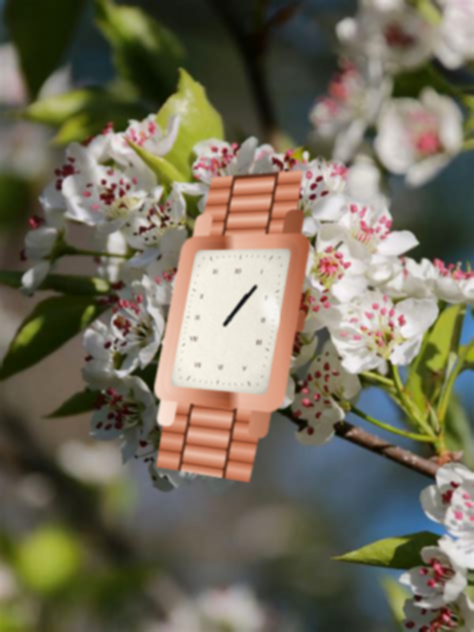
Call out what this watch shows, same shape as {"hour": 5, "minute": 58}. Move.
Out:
{"hour": 1, "minute": 6}
